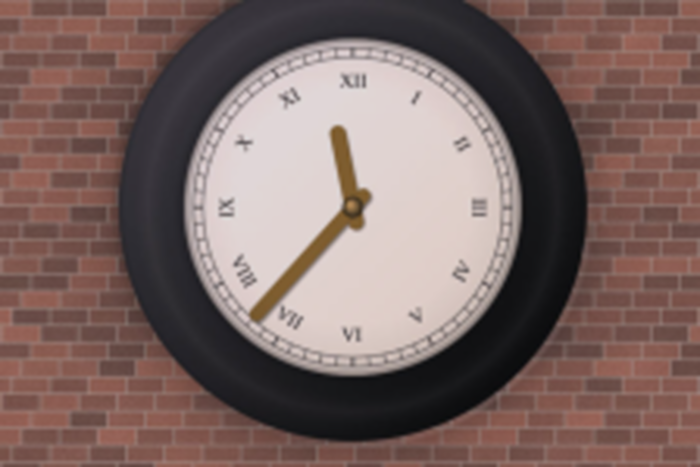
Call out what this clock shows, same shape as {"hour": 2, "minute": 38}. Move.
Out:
{"hour": 11, "minute": 37}
